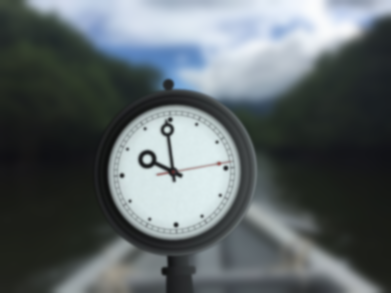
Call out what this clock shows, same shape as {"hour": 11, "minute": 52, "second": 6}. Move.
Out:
{"hour": 9, "minute": 59, "second": 14}
